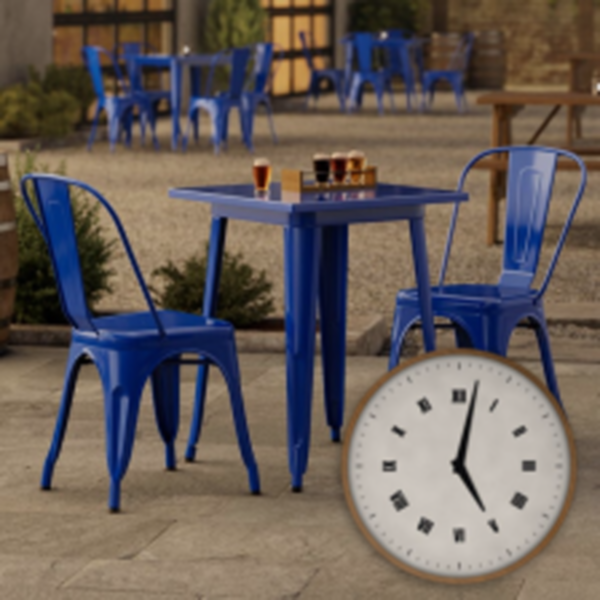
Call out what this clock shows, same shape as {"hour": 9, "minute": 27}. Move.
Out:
{"hour": 5, "minute": 2}
